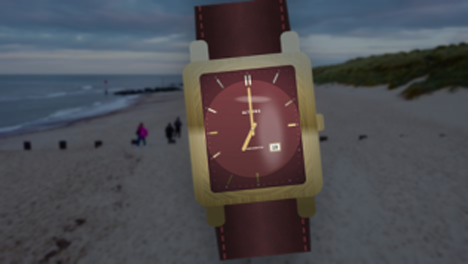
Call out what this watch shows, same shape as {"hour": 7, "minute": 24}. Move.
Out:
{"hour": 7, "minute": 0}
